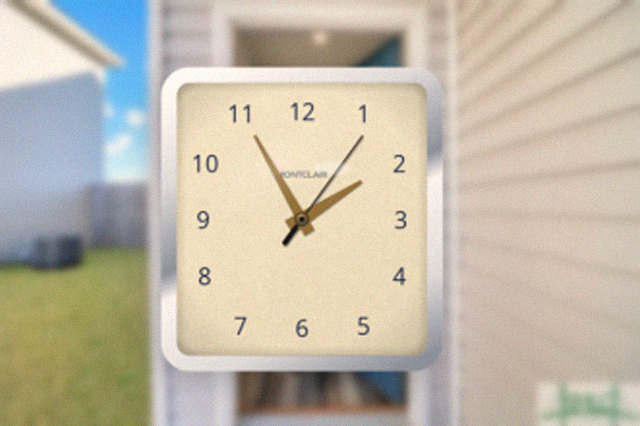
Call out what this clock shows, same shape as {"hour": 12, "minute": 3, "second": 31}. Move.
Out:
{"hour": 1, "minute": 55, "second": 6}
